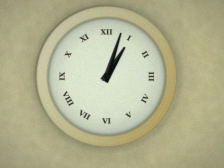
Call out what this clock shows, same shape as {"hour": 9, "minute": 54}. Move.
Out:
{"hour": 1, "minute": 3}
